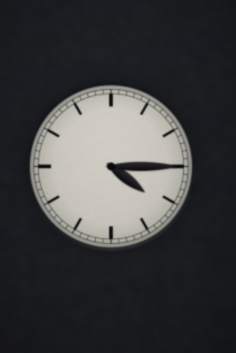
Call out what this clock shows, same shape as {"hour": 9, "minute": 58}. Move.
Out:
{"hour": 4, "minute": 15}
